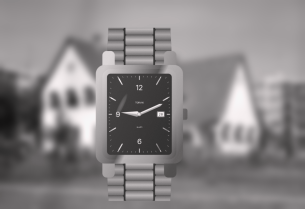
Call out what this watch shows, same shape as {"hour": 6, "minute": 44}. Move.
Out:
{"hour": 9, "minute": 11}
